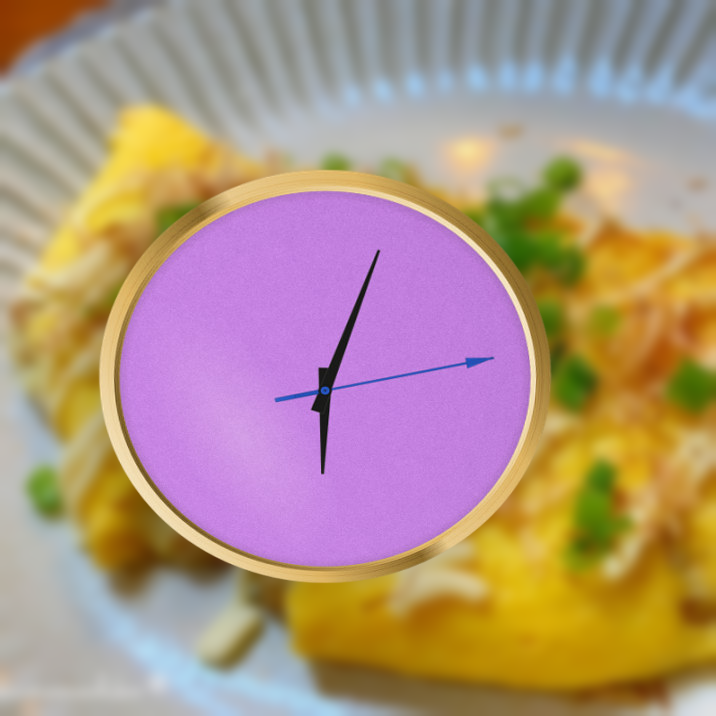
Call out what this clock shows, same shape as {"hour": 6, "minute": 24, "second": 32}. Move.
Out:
{"hour": 6, "minute": 3, "second": 13}
